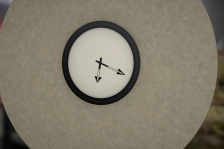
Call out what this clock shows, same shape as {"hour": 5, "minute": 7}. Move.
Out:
{"hour": 6, "minute": 19}
